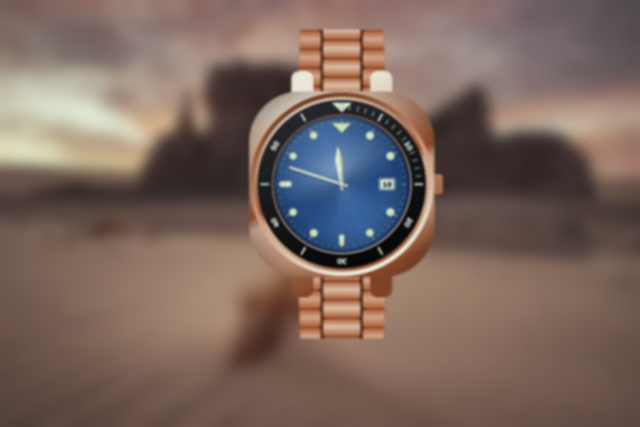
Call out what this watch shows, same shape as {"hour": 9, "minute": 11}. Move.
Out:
{"hour": 11, "minute": 48}
